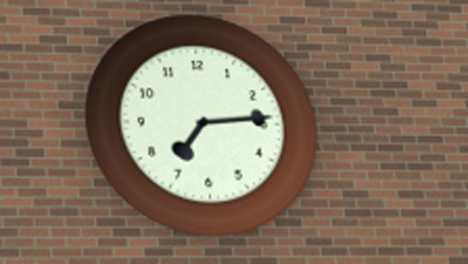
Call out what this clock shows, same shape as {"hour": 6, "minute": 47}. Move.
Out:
{"hour": 7, "minute": 14}
